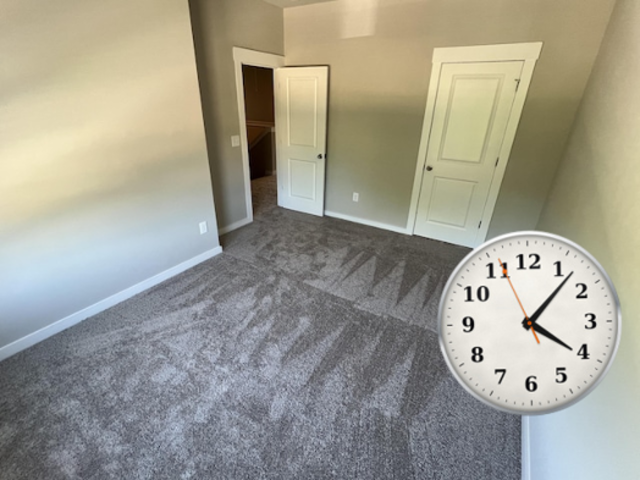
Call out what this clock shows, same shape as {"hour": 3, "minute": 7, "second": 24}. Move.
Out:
{"hour": 4, "minute": 6, "second": 56}
